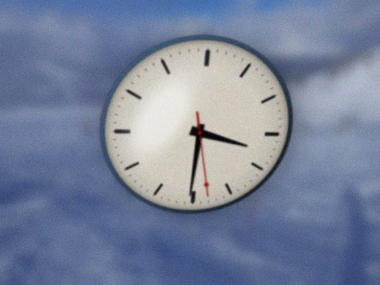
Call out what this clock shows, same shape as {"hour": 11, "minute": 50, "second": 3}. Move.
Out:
{"hour": 3, "minute": 30, "second": 28}
